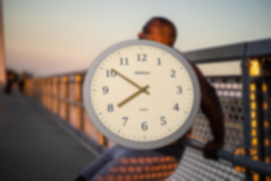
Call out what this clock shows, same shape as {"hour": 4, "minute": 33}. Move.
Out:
{"hour": 7, "minute": 51}
